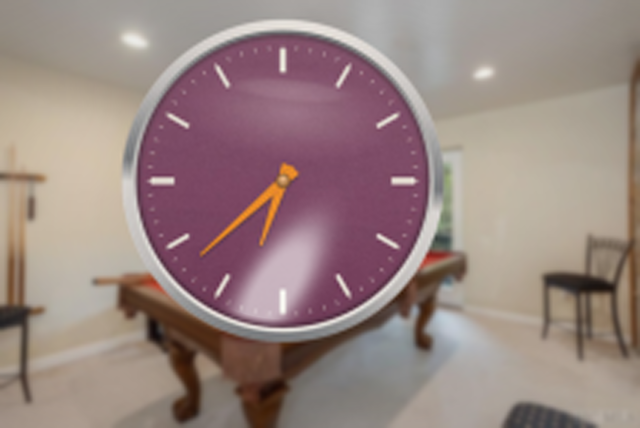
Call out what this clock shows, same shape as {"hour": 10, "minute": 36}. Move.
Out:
{"hour": 6, "minute": 38}
